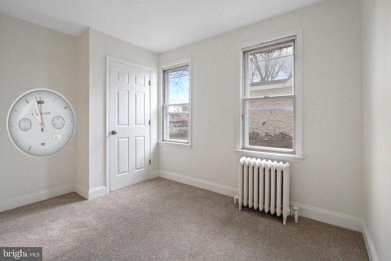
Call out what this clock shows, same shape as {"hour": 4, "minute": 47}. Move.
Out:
{"hour": 10, "minute": 58}
